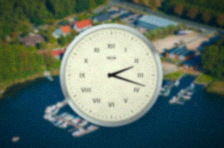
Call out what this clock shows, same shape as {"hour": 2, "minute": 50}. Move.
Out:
{"hour": 2, "minute": 18}
